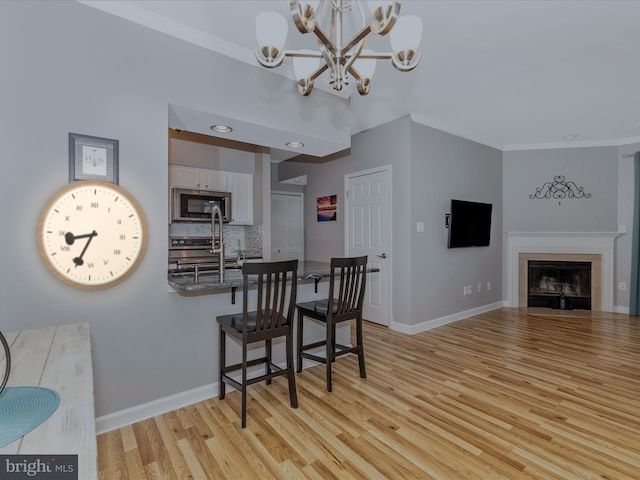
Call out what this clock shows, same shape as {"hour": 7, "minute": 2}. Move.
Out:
{"hour": 8, "minute": 34}
